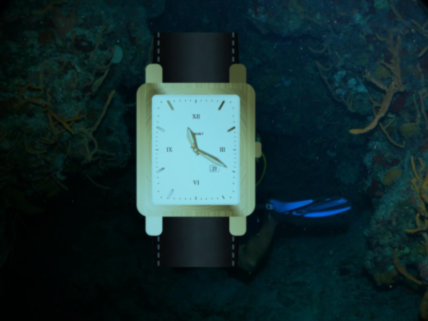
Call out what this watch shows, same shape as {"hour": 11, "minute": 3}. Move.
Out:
{"hour": 11, "minute": 20}
